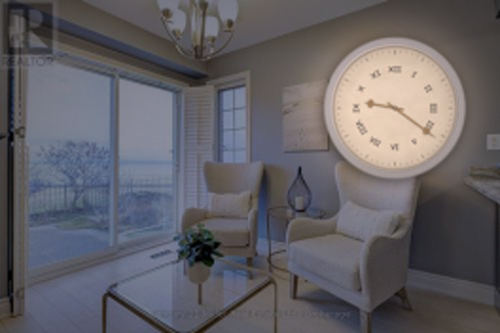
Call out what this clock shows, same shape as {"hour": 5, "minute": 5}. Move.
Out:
{"hour": 9, "minute": 21}
